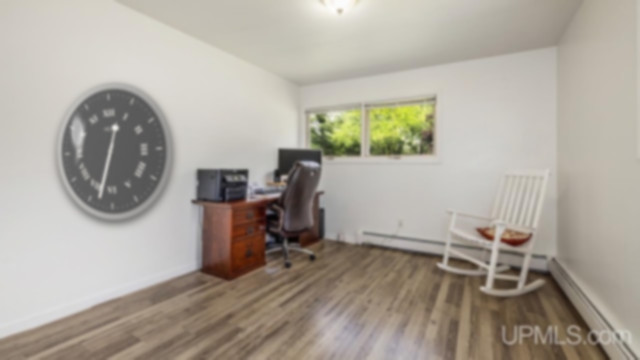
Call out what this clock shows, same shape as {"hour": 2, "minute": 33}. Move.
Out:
{"hour": 12, "minute": 33}
